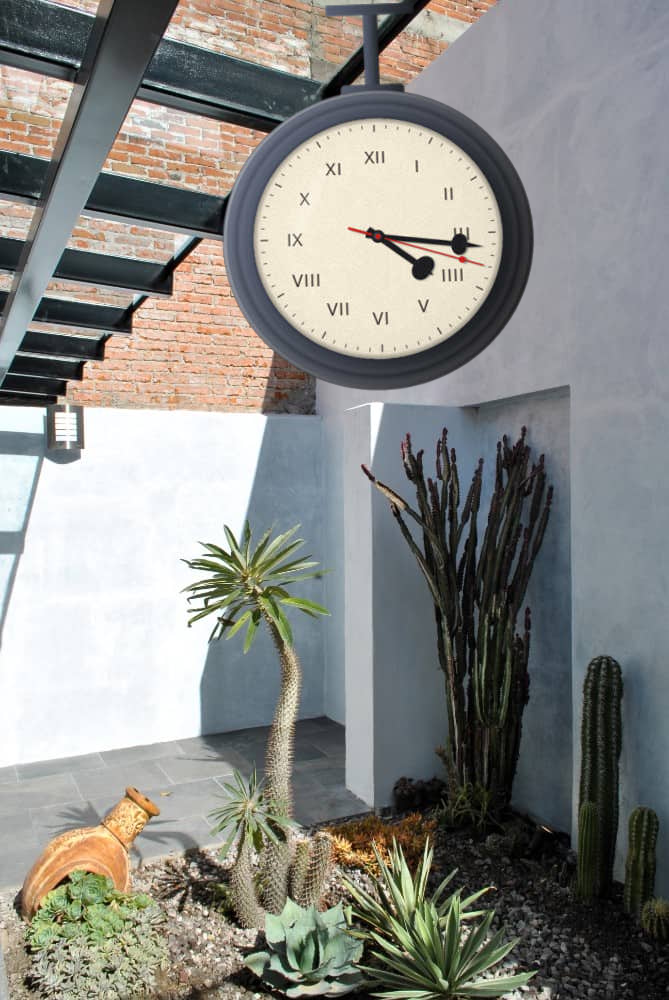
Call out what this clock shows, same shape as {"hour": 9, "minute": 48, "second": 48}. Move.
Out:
{"hour": 4, "minute": 16, "second": 18}
